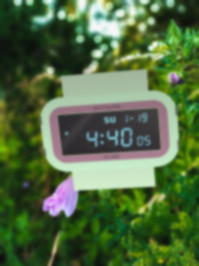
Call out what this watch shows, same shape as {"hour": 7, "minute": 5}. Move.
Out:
{"hour": 4, "minute": 40}
